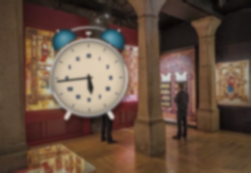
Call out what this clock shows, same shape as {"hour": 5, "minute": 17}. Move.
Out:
{"hour": 5, "minute": 44}
